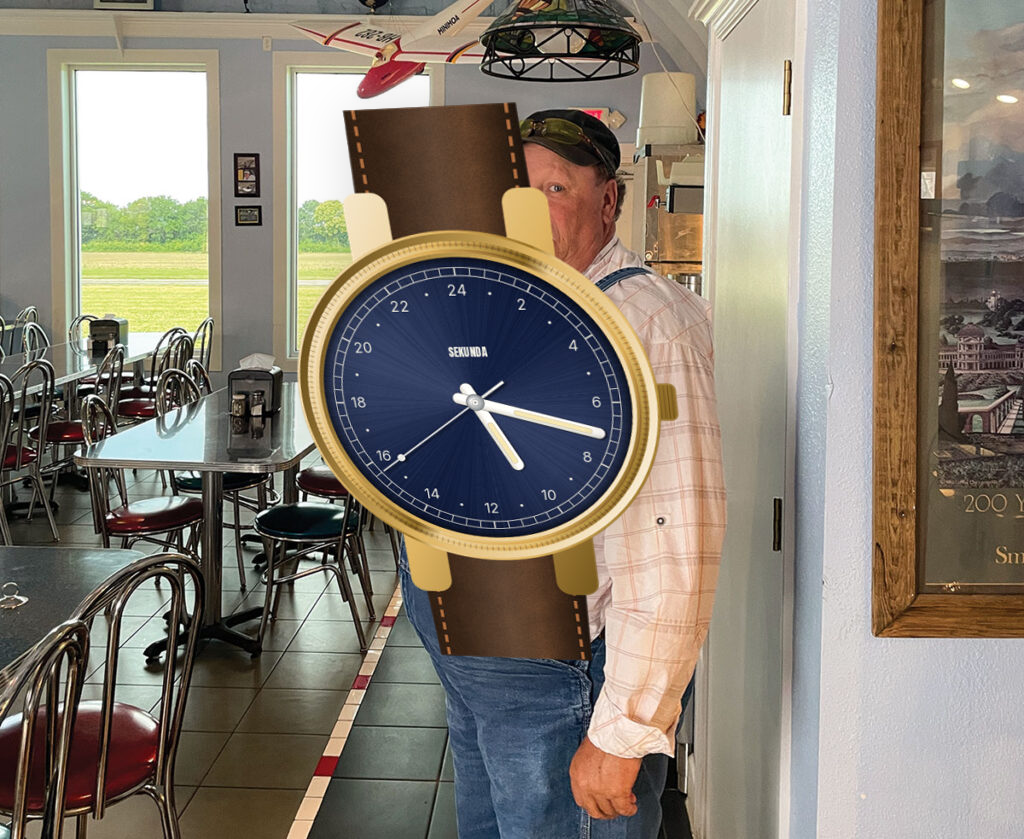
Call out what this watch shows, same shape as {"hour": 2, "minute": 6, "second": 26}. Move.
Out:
{"hour": 10, "minute": 17, "second": 39}
